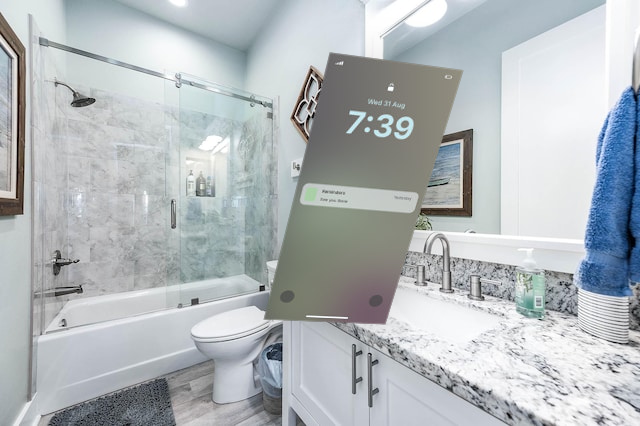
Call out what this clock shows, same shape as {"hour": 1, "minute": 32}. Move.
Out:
{"hour": 7, "minute": 39}
